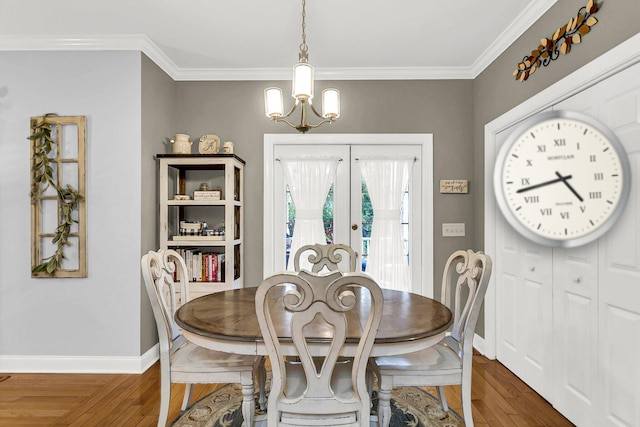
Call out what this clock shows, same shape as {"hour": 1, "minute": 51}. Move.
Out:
{"hour": 4, "minute": 43}
